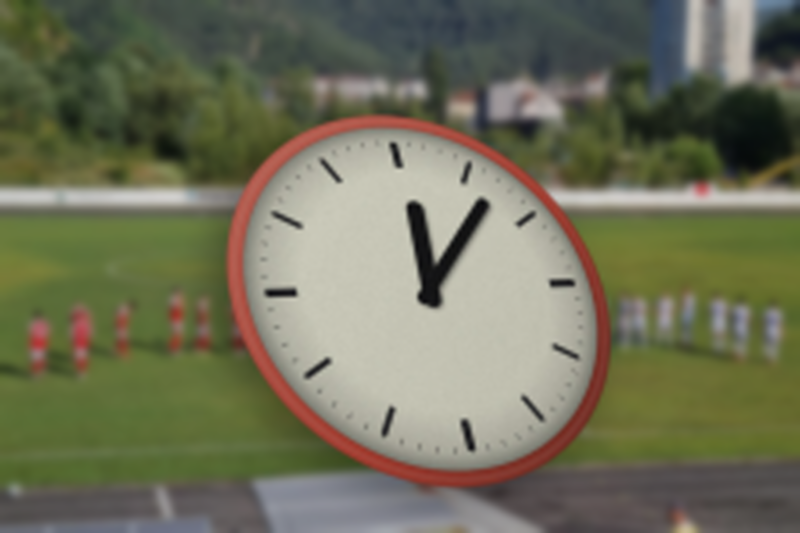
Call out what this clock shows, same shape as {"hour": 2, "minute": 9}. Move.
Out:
{"hour": 12, "minute": 7}
